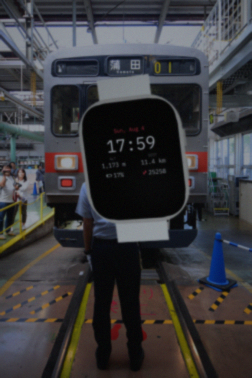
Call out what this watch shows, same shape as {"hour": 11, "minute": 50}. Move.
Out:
{"hour": 17, "minute": 59}
